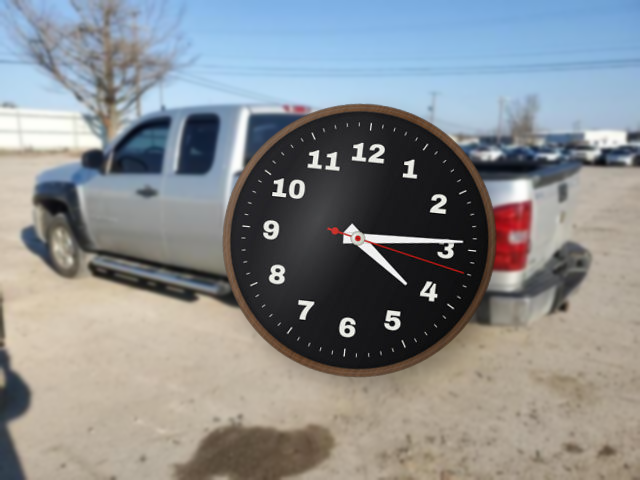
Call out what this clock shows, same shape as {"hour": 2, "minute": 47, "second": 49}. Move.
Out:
{"hour": 4, "minute": 14, "second": 17}
